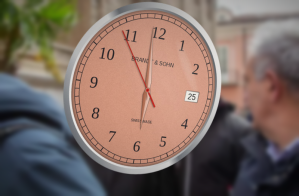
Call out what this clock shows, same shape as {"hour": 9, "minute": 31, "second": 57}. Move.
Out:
{"hour": 5, "minute": 58, "second": 54}
